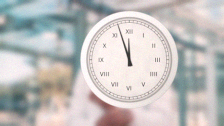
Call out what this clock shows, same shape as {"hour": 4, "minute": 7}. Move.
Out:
{"hour": 11, "minute": 57}
